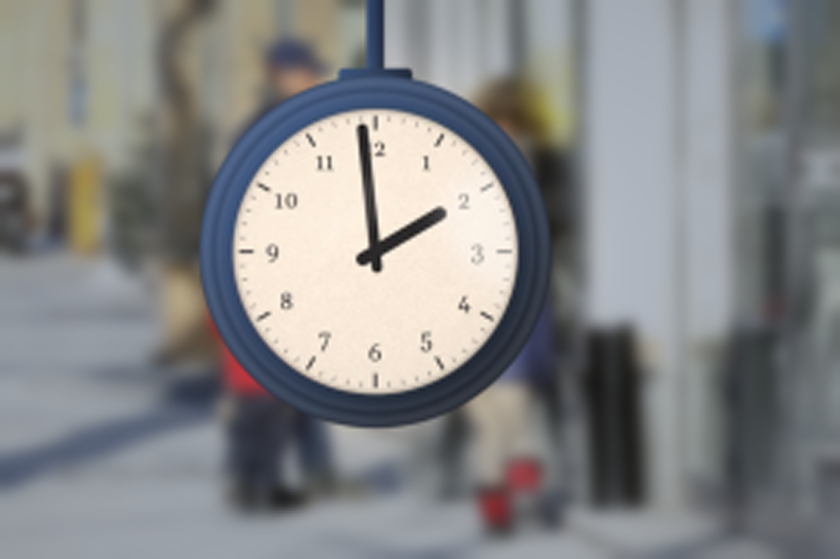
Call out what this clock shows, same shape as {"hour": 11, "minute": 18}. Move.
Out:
{"hour": 1, "minute": 59}
